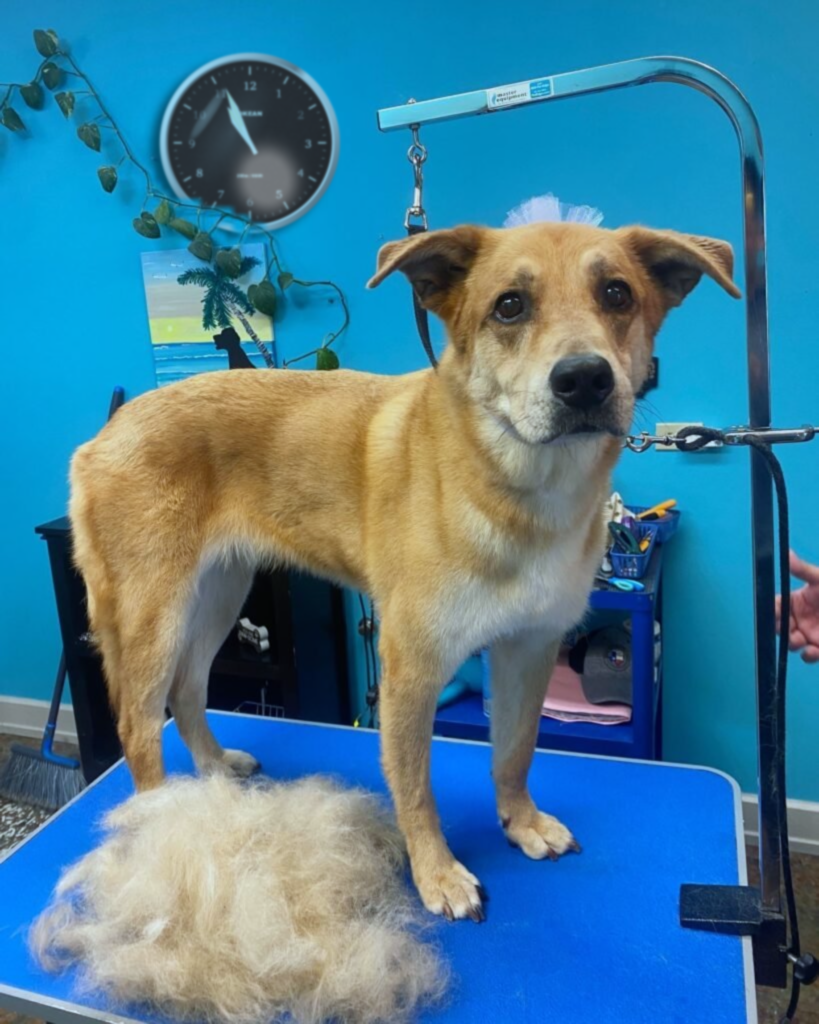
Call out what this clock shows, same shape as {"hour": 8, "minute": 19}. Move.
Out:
{"hour": 10, "minute": 56}
